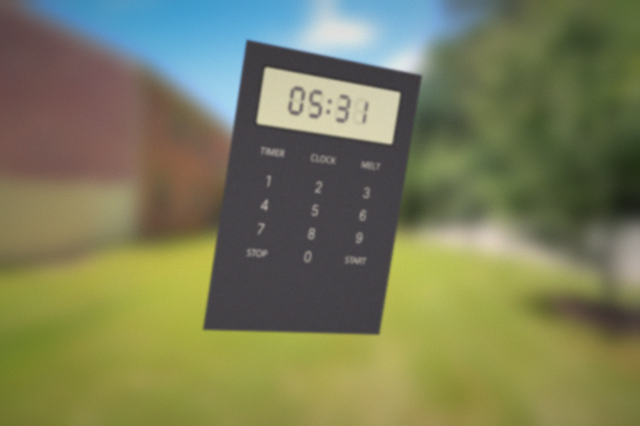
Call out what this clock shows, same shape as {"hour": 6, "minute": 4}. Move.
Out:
{"hour": 5, "minute": 31}
